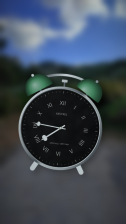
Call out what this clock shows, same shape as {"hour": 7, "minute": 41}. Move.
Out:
{"hour": 7, "minute": 46}
